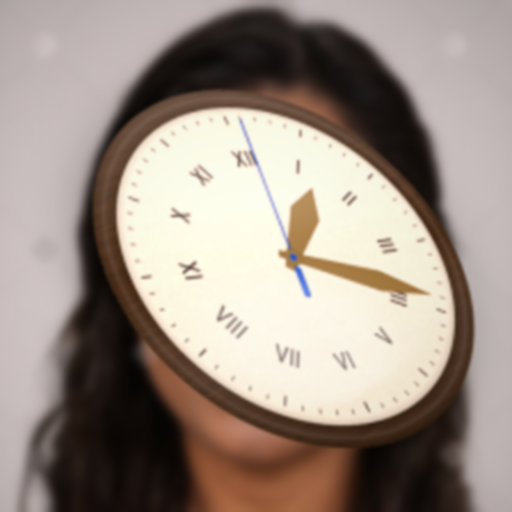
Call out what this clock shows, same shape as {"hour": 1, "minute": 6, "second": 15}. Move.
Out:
{"hour": 1, "minute": 19, "second": 1}
